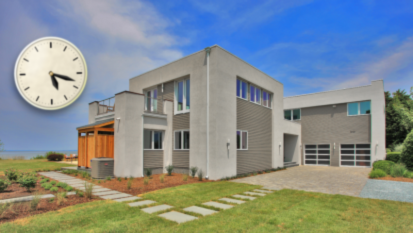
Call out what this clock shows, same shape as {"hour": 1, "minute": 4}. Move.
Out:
{"hour": 5, "minute": 18}
